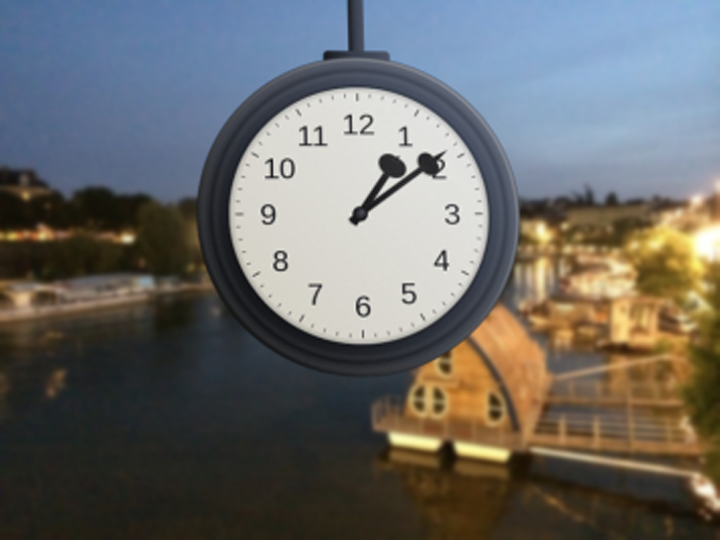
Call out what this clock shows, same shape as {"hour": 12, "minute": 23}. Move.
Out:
{"hour": 1, "minute": 9}
